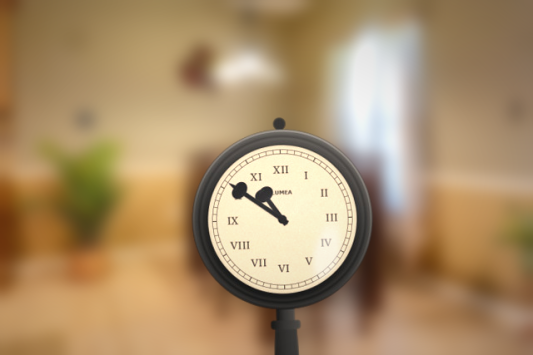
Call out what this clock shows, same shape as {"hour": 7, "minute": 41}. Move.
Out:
{"hour": 10, "minute": 51}
